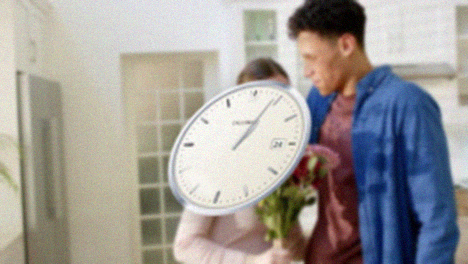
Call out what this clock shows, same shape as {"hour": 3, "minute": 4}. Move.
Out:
{"hour": 1, "minute": 4}
